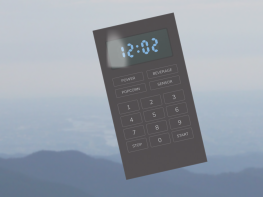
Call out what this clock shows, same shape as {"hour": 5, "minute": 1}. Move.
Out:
{"hour": 12, "minute": 2}
